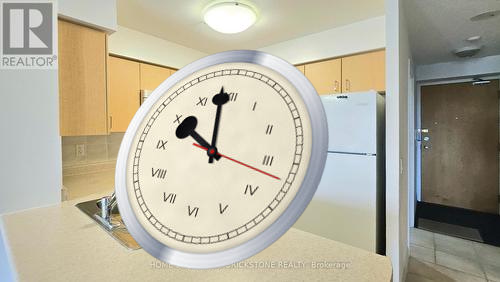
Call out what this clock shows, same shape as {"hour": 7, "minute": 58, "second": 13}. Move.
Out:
{"hour": 9, "minute": 58, "second": 17}
